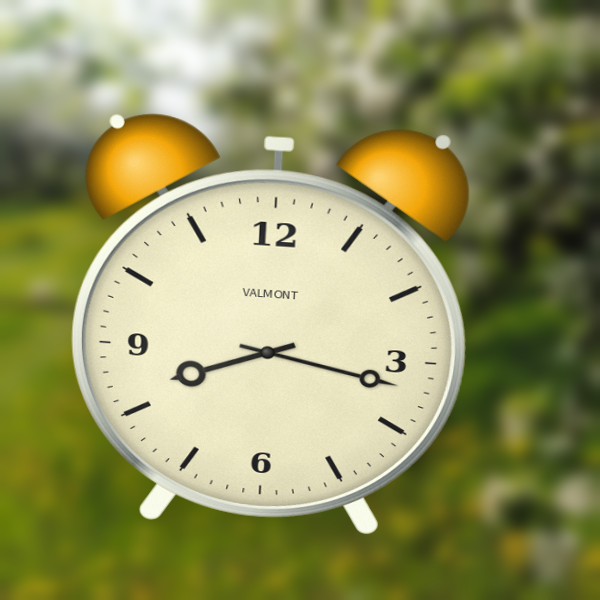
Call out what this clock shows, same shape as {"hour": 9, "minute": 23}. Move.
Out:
{"hour": 8, "minute": 17}
